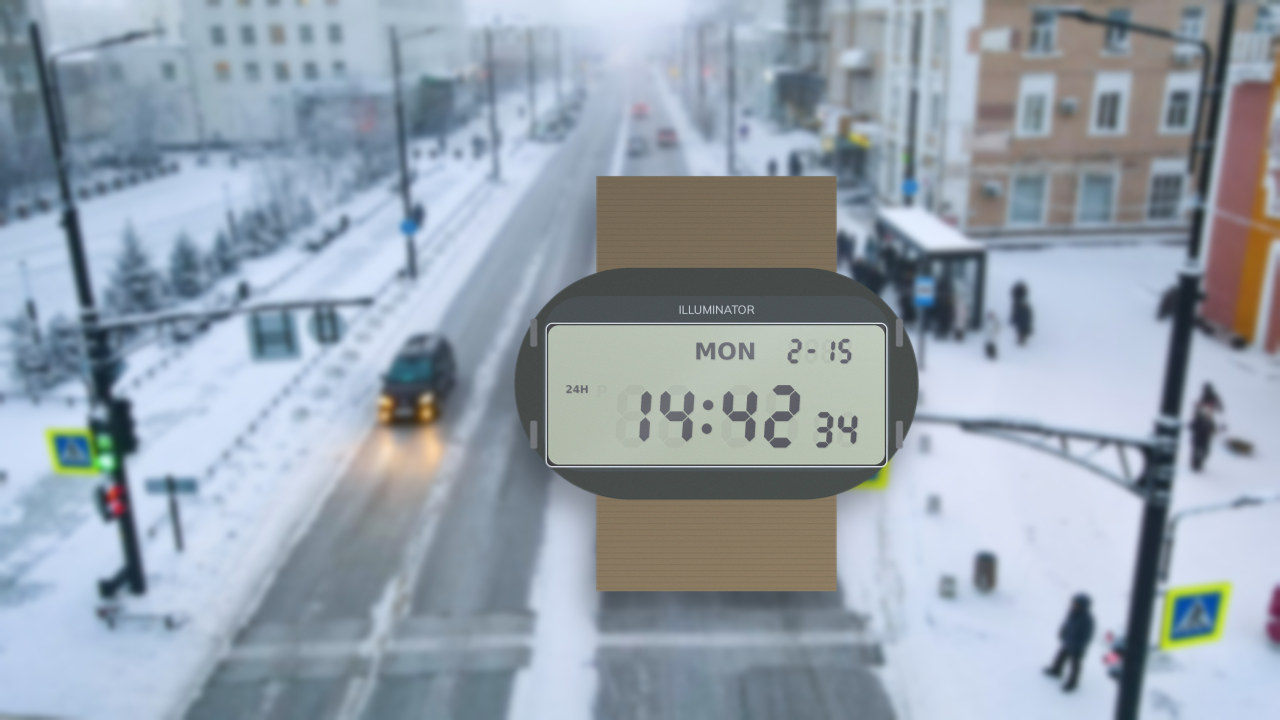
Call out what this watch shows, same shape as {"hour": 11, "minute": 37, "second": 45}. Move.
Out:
{"hour": 14, "minute": 42, "second": 34}
